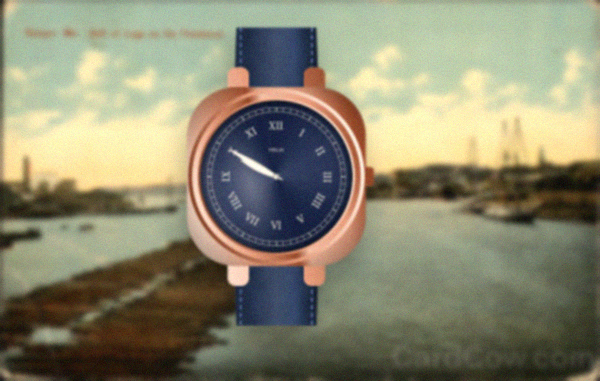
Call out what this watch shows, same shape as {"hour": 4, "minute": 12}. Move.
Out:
{"hour": 9, "minute": 50}
